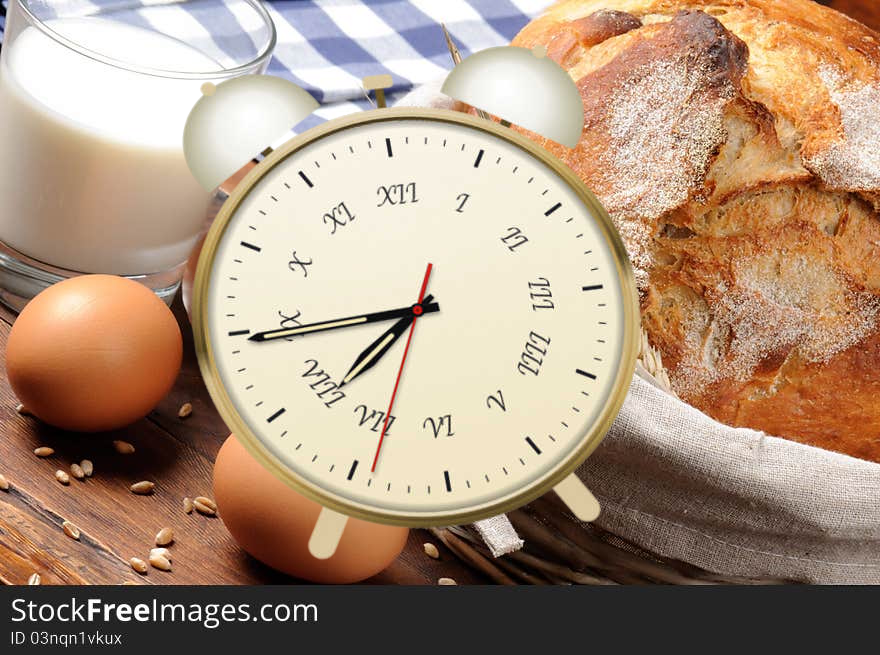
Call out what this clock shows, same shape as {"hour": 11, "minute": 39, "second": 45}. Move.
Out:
{"hour": 7, "minute": 44, "second": 34}
